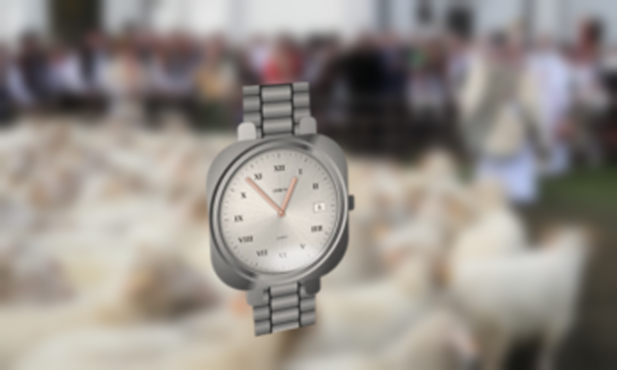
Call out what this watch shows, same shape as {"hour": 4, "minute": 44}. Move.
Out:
{"hour": 12, "minute": 53}
